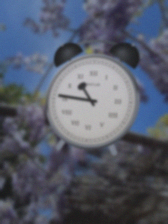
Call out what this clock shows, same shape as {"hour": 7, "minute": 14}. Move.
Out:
{"hour": 10, "minute": 46}
